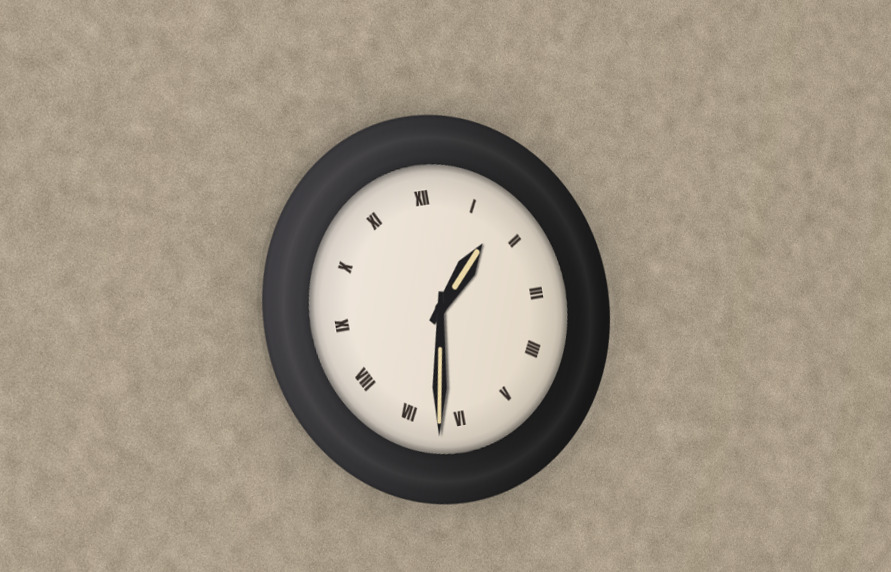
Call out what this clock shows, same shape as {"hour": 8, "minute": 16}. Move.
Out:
{"hour": 1, "minute": 32}
